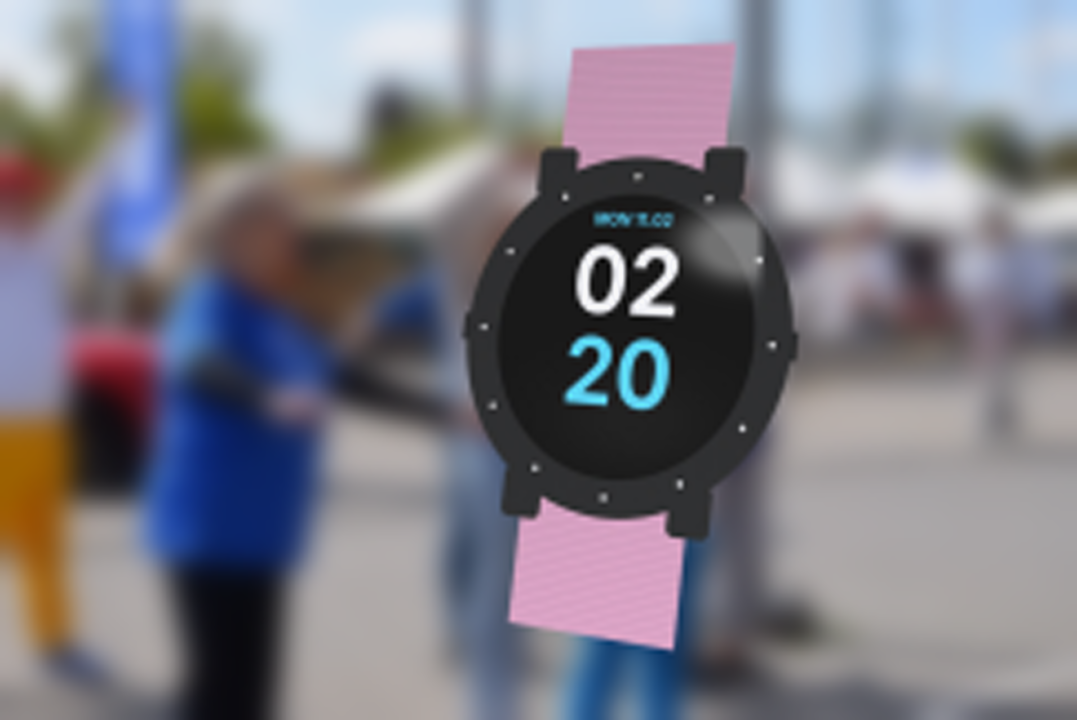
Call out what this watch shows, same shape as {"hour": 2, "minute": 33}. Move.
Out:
{"hour": 2, "minute": 20}
